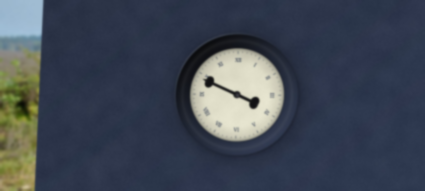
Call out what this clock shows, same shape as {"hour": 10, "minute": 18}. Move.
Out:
{"hour": 3, "minute": 49}
